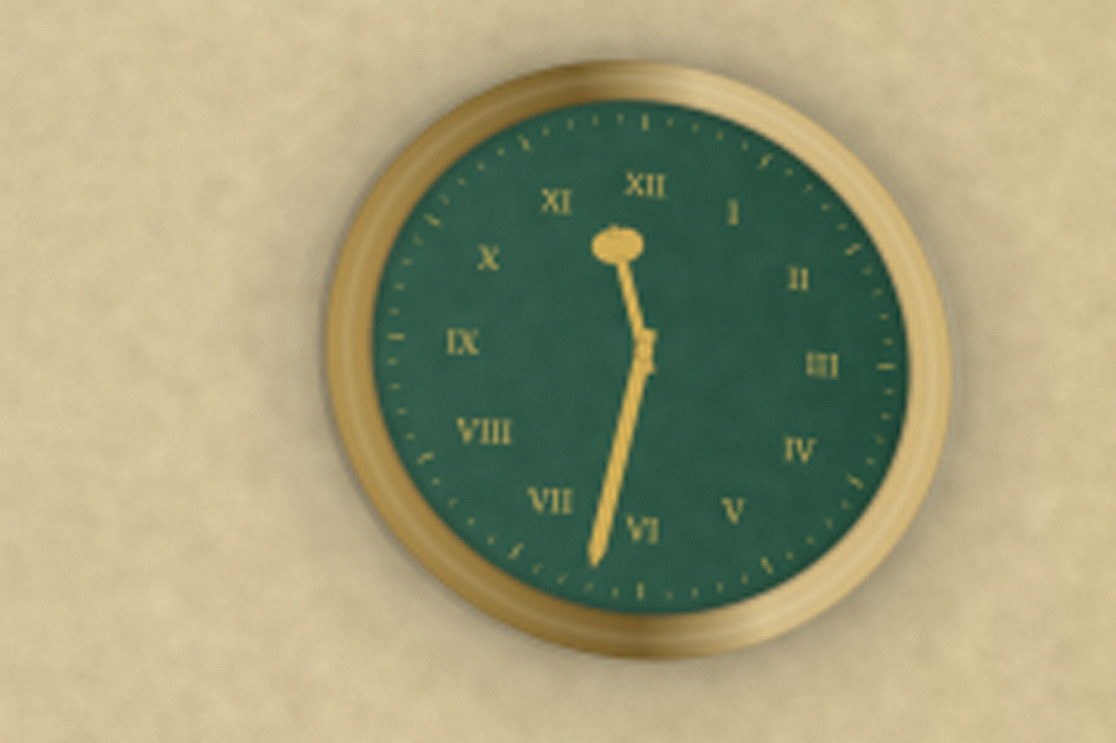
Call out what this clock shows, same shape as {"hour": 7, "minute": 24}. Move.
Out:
{"hour": 11, "minute": 32}
